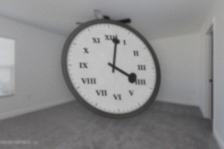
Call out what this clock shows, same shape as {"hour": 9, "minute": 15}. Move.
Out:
{"hour": 4, "minute": 2}
